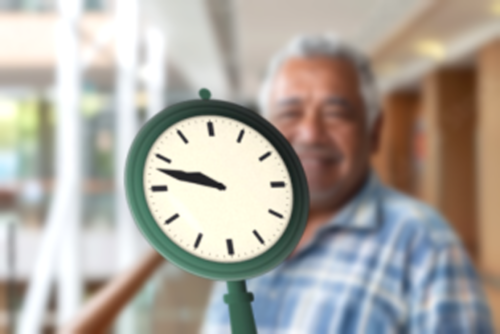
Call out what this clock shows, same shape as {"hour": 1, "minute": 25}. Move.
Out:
{"hour": 9, "minute": 48}
